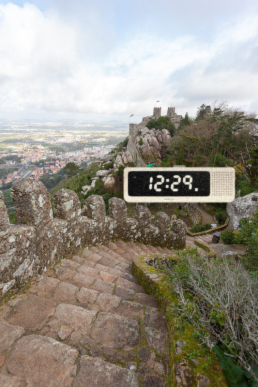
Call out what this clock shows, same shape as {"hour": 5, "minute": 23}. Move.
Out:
{"hour": 12, "minute": 29}
